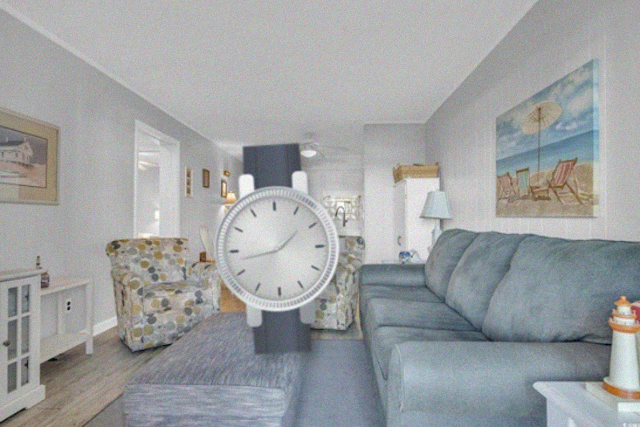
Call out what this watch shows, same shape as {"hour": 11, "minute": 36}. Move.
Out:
{"hour": 1, "minute": 43}
